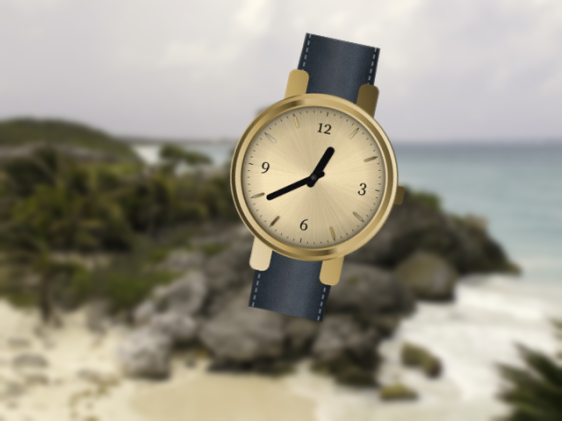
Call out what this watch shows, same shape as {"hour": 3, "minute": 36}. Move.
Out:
{"hour": 12, "minute": 39}
